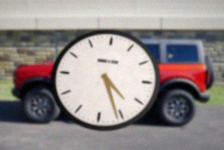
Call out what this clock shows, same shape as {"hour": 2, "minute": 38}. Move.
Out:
{"hour": 4, "minute": 26}
